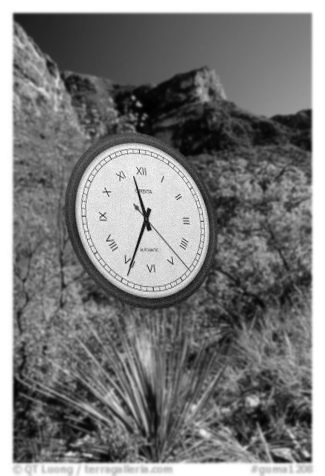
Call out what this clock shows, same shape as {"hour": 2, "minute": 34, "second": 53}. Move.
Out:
{"hour": 11, "minute": 34, "second": 23}
